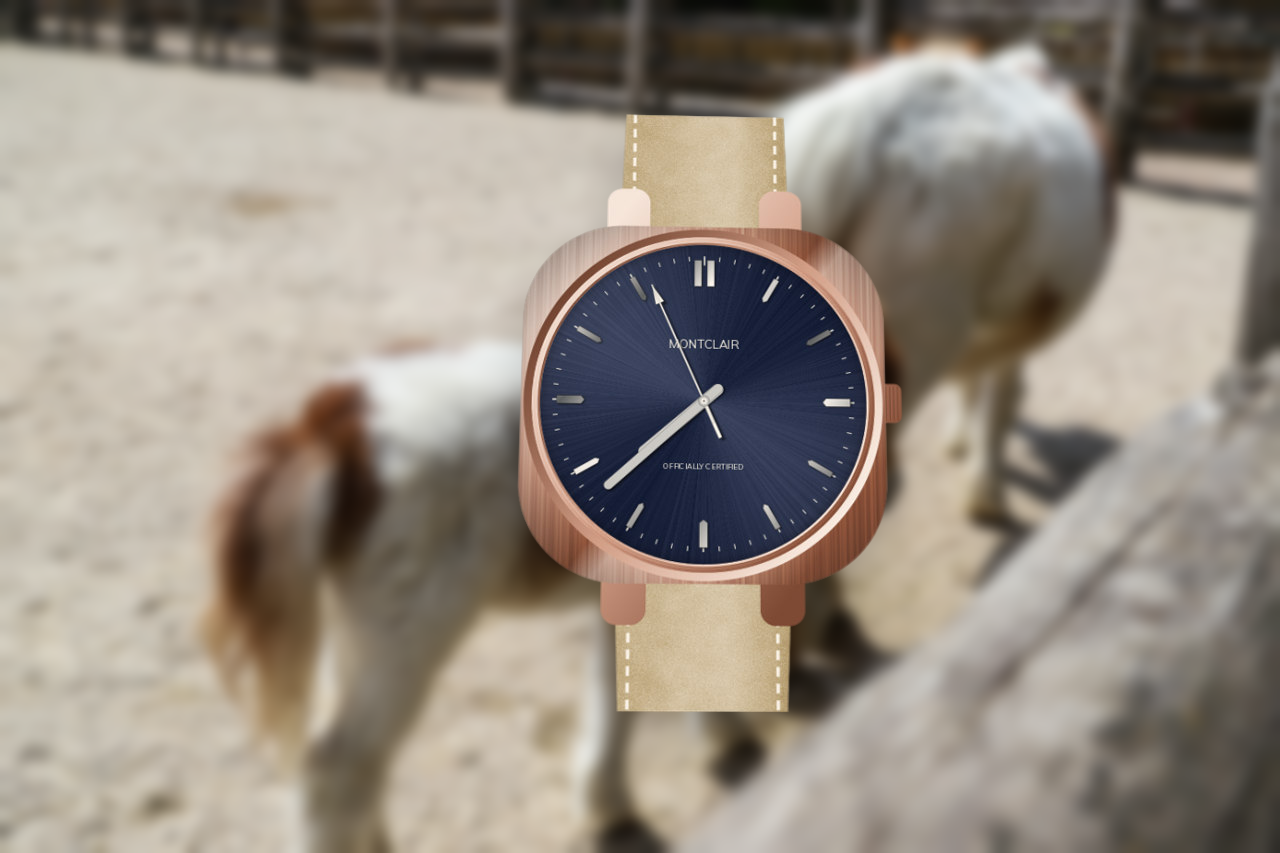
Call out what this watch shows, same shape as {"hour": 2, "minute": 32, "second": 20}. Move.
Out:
{"hour": 7, "minute": 37, "second": 56}
